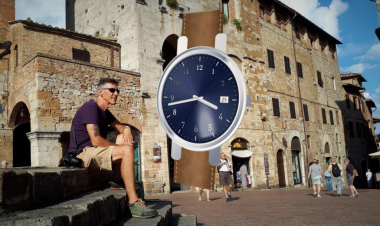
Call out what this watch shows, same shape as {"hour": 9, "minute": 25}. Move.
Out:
{"hour": 3, "minute": 43}
